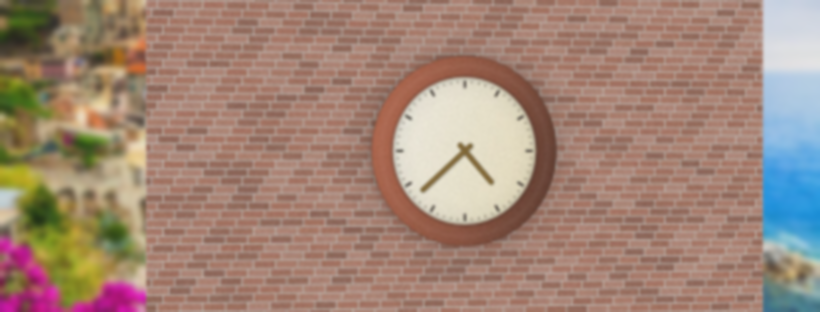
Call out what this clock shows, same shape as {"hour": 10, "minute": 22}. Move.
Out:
{"hour": 4, "minute": 38}
